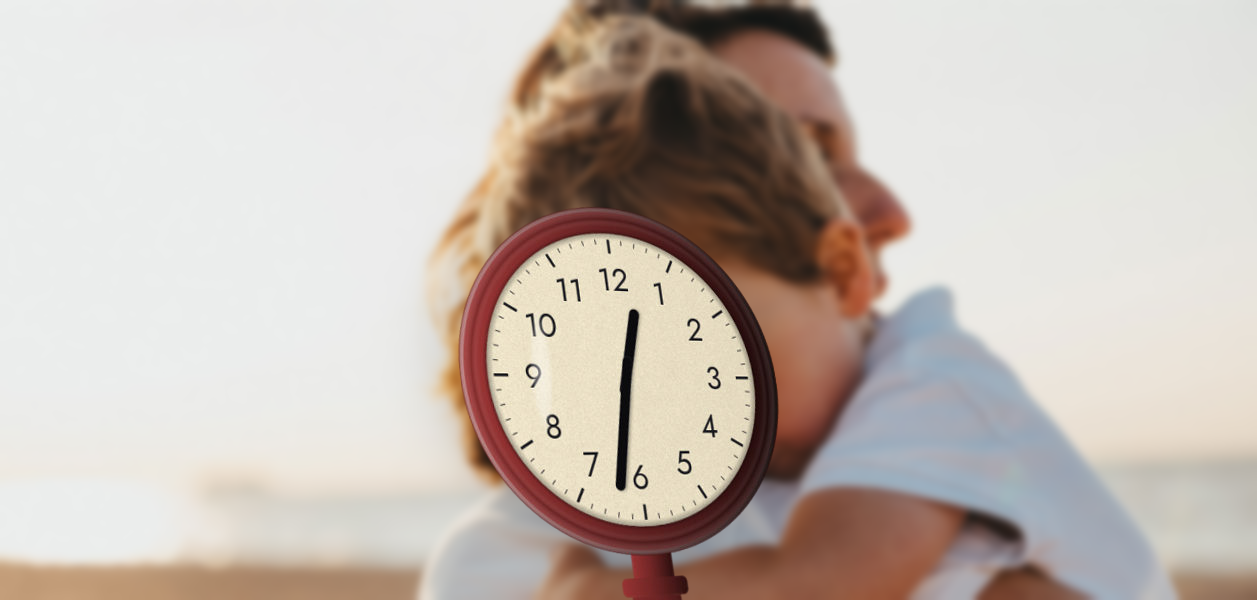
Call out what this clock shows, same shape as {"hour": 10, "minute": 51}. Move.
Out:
{"hour": 12, "minute": 32}
